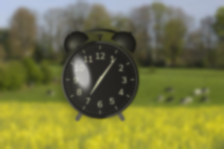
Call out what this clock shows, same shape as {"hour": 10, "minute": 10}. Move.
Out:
{"hour": 7, "minute": 6}
